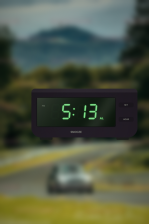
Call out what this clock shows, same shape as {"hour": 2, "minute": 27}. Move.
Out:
{"hour": 5, "minute": 13}
